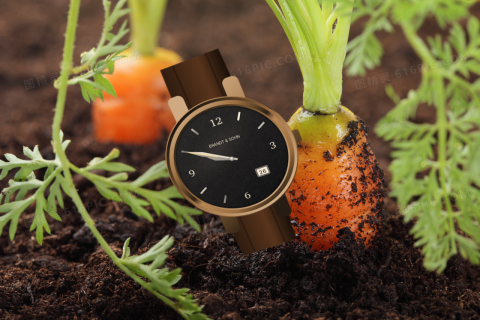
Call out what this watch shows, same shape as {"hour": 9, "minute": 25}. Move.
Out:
{"hour": 9, "minute": 50}
